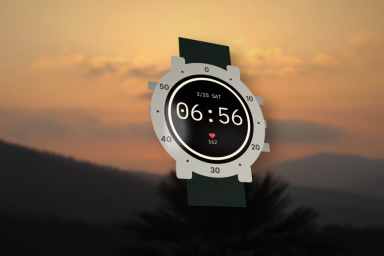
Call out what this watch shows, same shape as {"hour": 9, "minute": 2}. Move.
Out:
{"hour": 6, "minute": 56}
